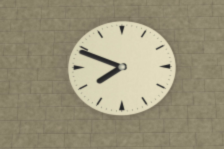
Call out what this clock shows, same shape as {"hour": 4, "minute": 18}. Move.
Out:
{"hour": 7, "minute": 49}
